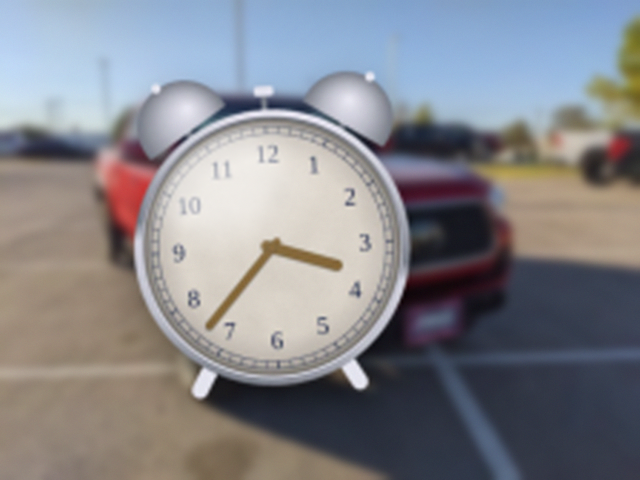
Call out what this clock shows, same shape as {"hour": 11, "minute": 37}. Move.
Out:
{"hour": 3, "minute": 37}
